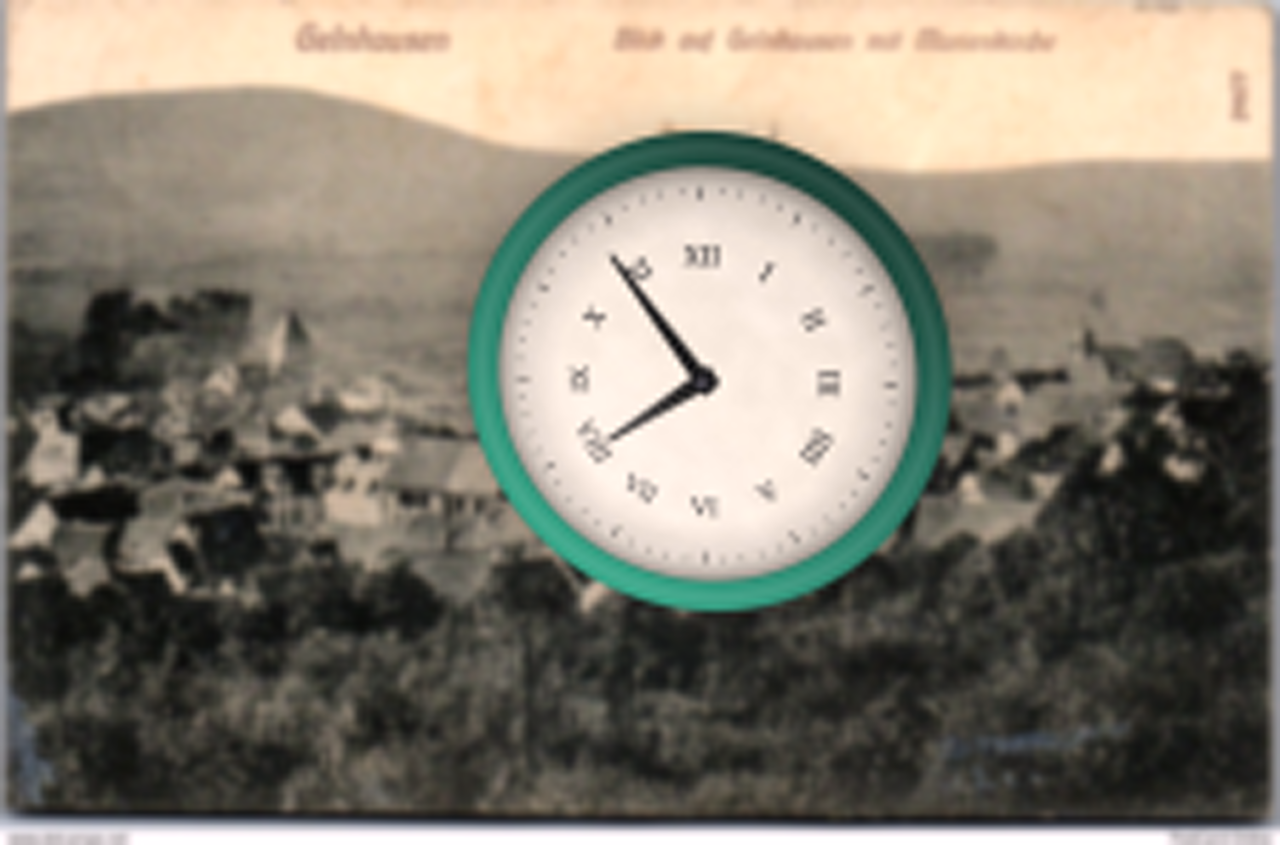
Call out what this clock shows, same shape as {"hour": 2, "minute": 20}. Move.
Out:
{"hour": 7, "minute": 54}
